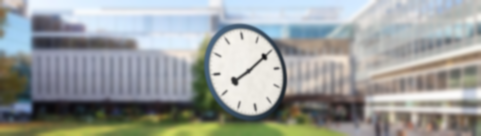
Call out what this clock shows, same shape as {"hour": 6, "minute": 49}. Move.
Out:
{"hour": 8, "minute": 10}
